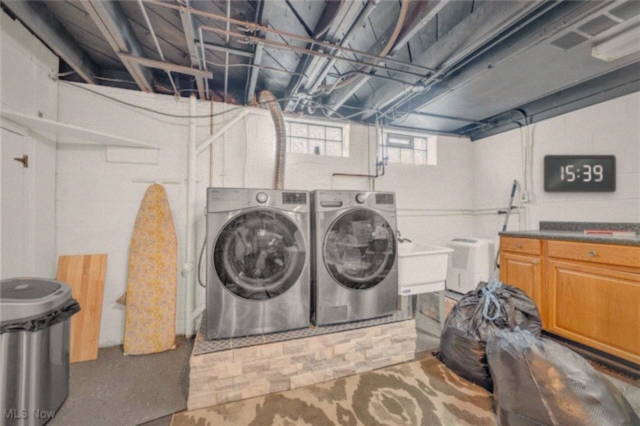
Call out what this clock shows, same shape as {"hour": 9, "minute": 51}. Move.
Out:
{"hour": 15, "minute": 39}
